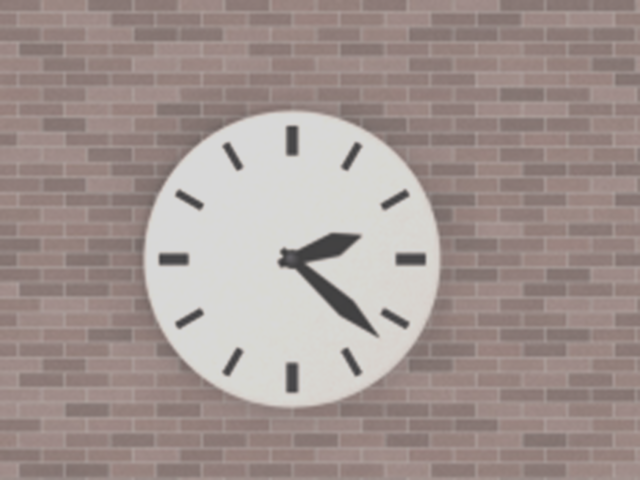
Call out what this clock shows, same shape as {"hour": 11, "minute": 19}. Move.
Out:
{"hour": 2, "minute": 22}
